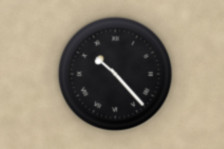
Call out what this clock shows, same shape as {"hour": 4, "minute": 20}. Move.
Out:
{"hour": 10, "minute": 23}
